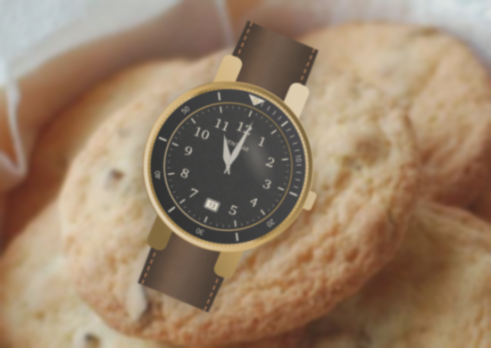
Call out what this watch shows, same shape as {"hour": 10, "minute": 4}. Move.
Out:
{"hour": 11, "minute": 1}
